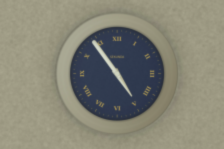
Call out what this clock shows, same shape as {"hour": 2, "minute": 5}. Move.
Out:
{"hour": 4, "minute": 54}
